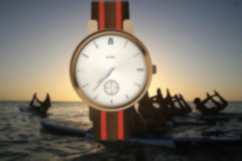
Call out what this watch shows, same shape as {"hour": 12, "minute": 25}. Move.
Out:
{"hour": 7, "minute": 37}
